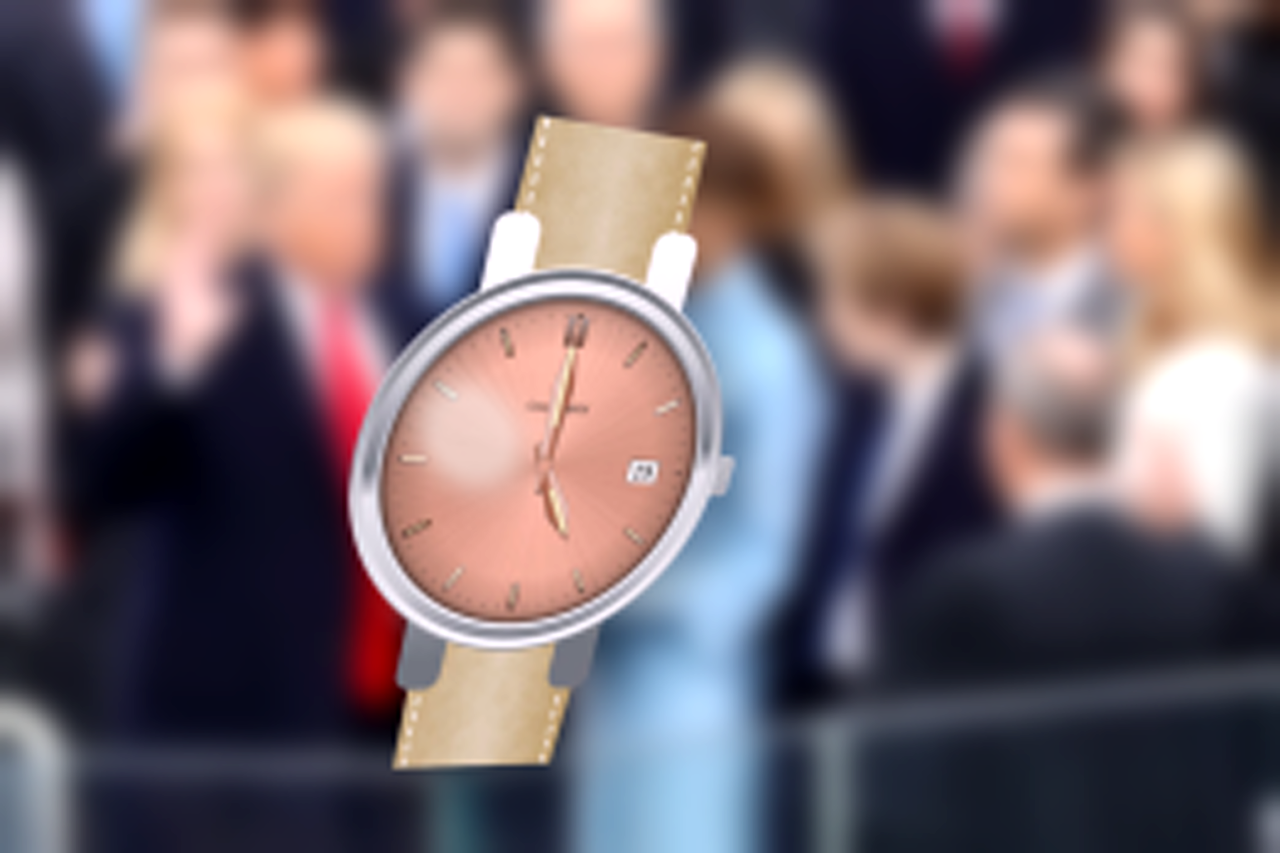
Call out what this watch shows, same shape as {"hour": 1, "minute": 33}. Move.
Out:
{"hour": 5, "minute": 0}
